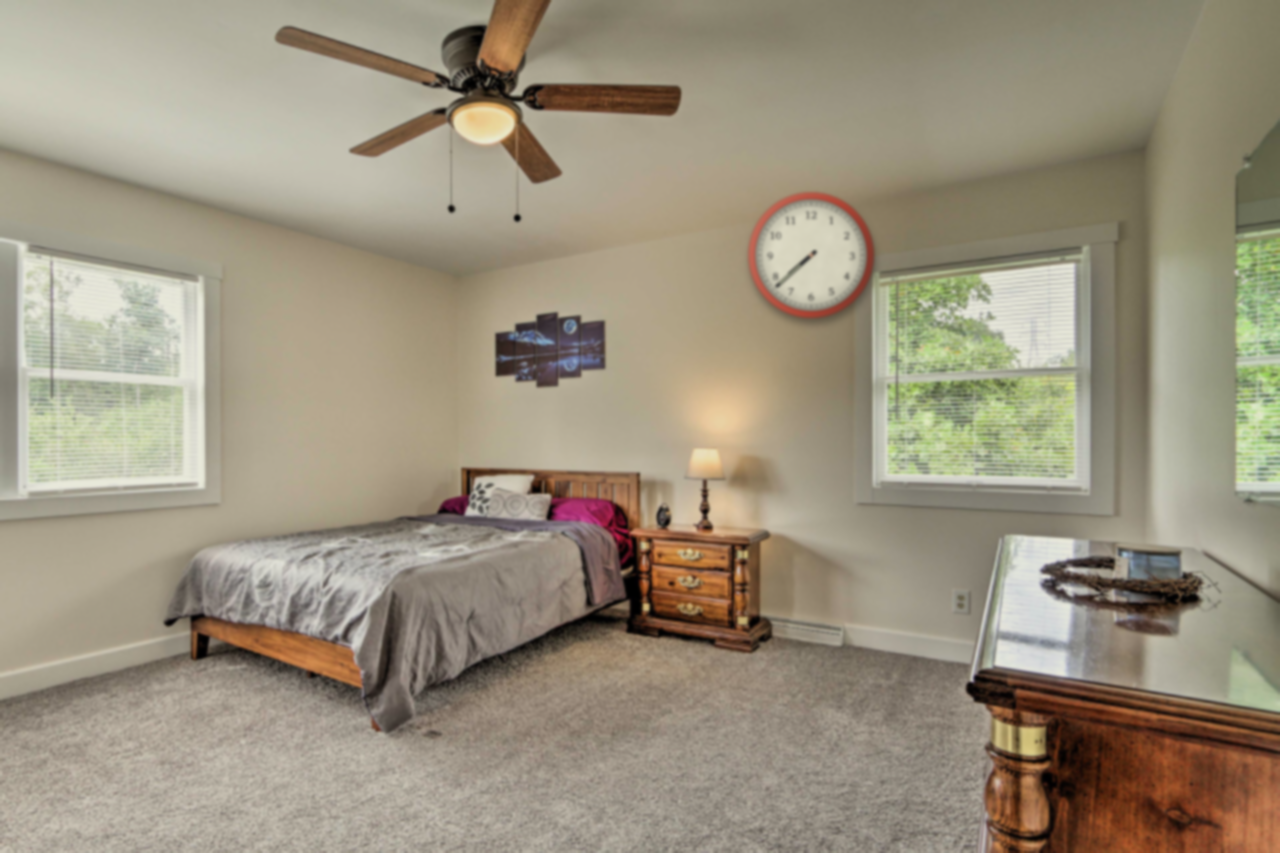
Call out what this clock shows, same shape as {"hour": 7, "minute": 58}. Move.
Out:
{"hour": 7, "minute": 38}
